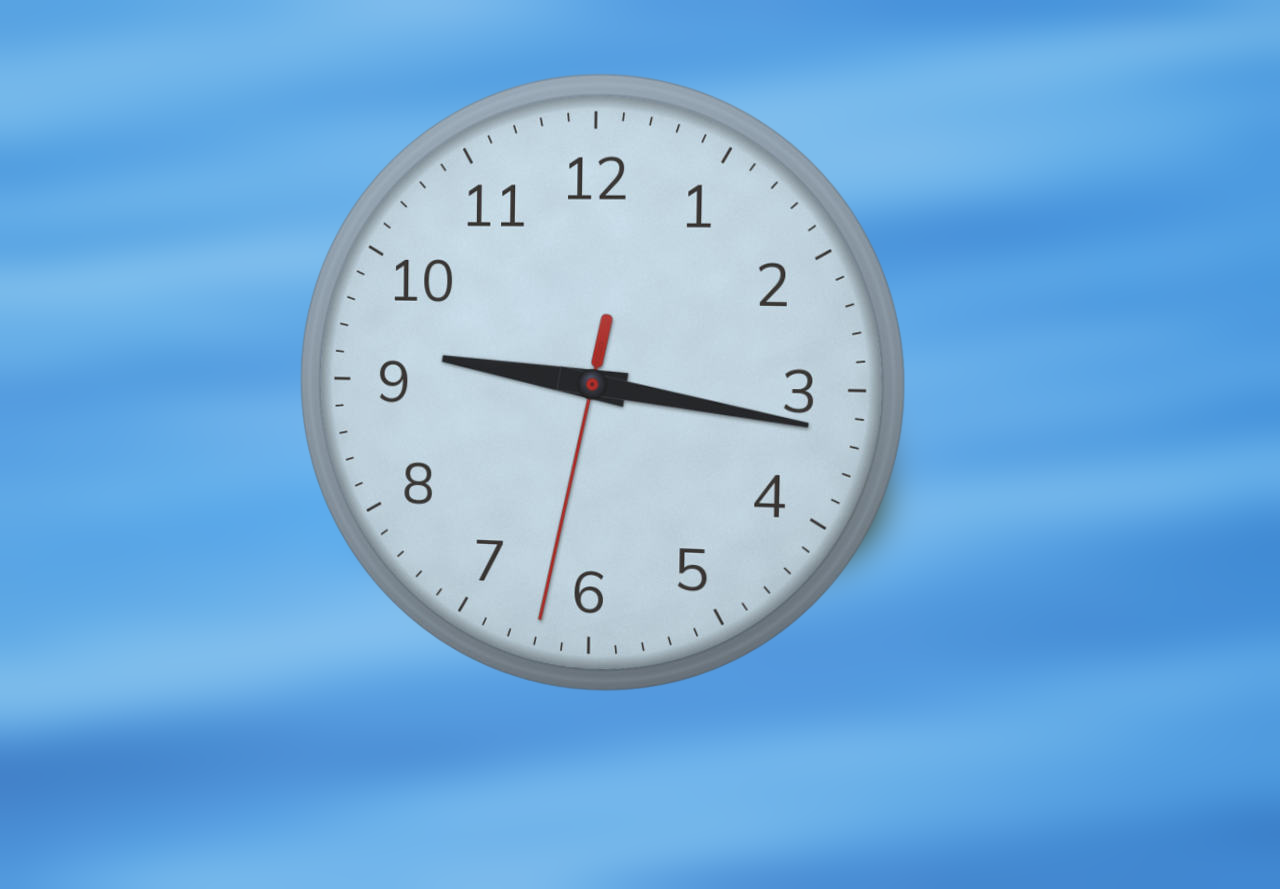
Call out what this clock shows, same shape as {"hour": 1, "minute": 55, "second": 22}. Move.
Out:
{"hour": 9, "minute": 16, "second": 32}
